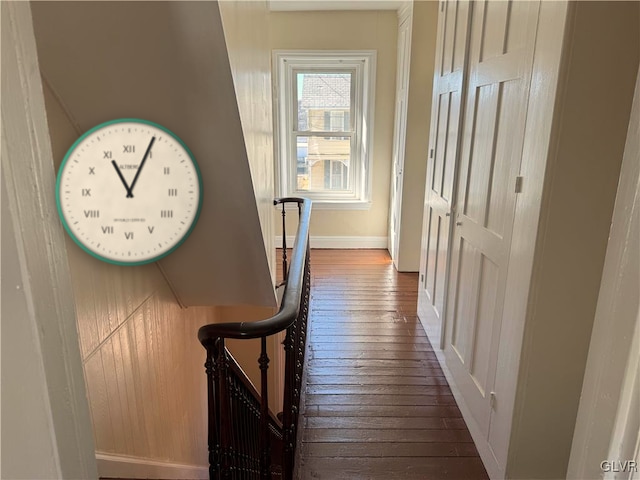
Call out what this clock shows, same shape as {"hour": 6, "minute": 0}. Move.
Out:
{"hour": 11, "minute": 4}
